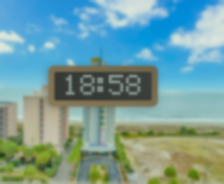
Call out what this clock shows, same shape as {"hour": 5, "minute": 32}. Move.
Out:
{"hour": 18, "minute": 58}
